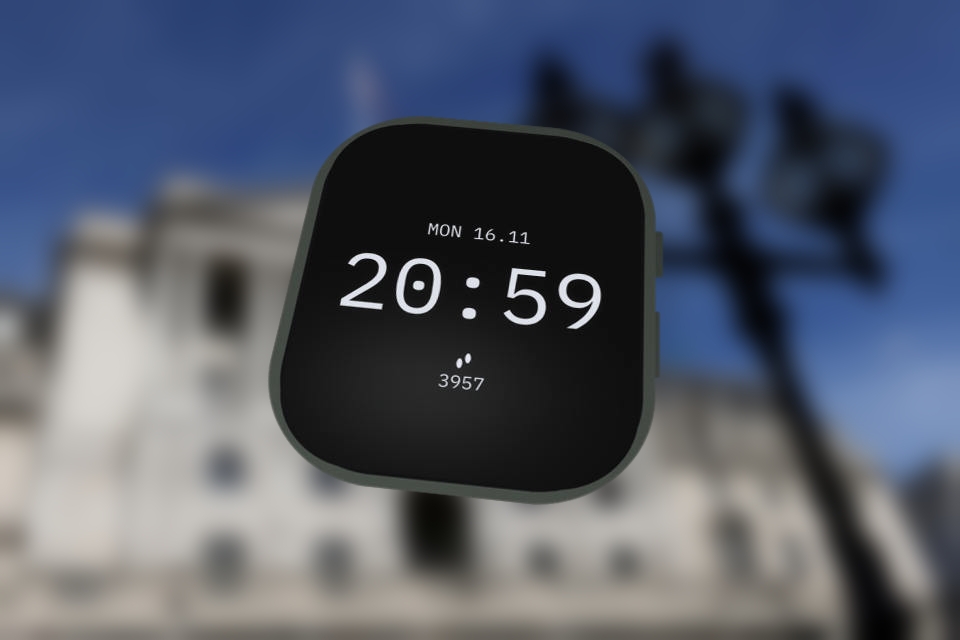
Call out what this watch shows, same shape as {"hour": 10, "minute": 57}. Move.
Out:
{"hour": 20, "minute": 59}
